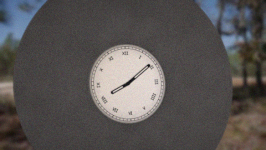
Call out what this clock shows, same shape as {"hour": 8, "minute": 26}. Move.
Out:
{"hour": 8, "minute": 9}
